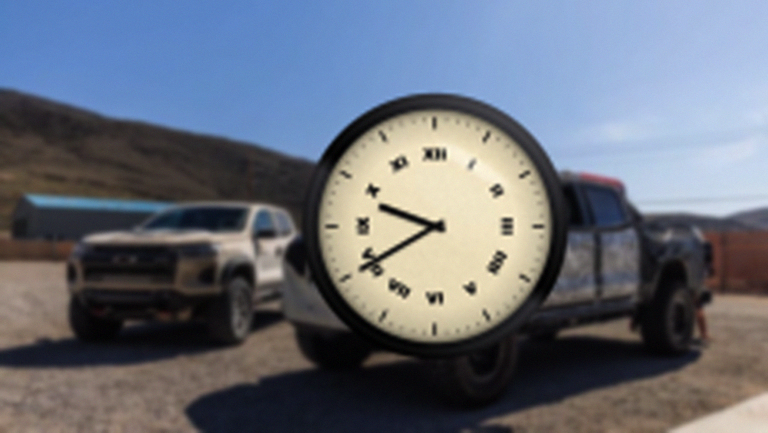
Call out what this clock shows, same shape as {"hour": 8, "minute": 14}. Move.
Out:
{"hour": 9, "minute": 40}
